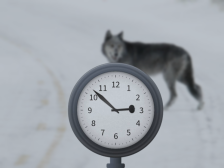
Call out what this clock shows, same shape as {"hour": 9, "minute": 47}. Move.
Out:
{"hour": 2, "minute": 52}
